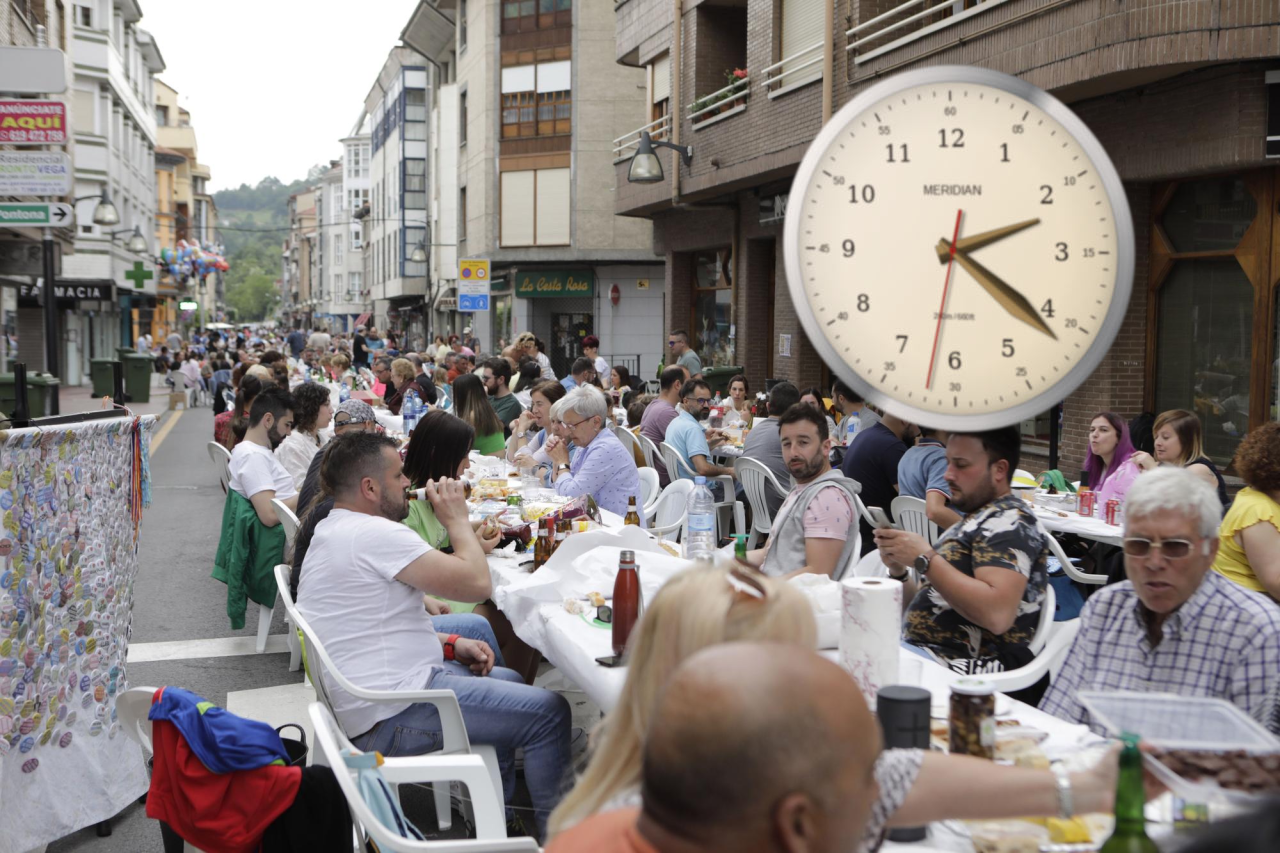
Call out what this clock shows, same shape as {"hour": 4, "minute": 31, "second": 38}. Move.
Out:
{"hour": 2, "minute": 21, "second": 32}
